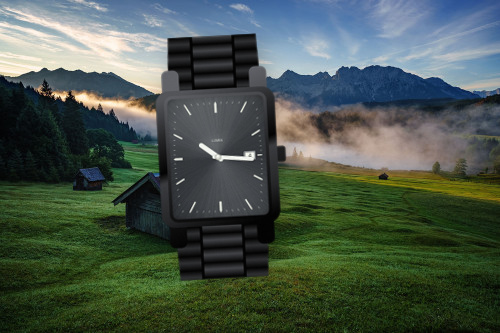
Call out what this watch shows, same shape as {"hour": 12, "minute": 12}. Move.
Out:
{"hour": 10, "minute": 16}
